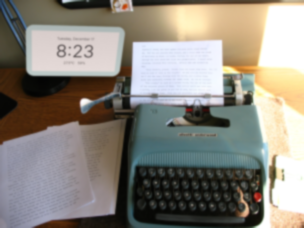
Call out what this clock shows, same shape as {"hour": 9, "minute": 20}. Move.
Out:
{"hour": 8, "minute": 23}
